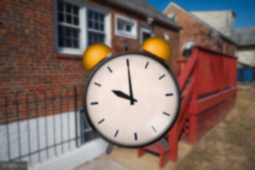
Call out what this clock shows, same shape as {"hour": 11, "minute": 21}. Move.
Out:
{"hour": 10, "minute": 0}
